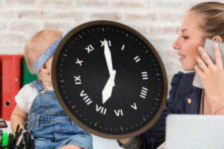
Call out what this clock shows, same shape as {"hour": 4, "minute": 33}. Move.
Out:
{"hour": 7, "minute": 0}
